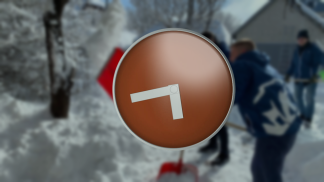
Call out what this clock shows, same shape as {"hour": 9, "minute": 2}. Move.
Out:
{"hour": 5, "minute": 43}
